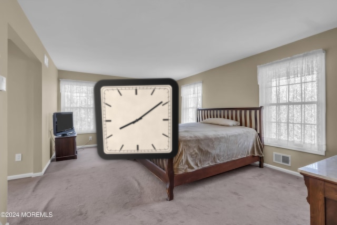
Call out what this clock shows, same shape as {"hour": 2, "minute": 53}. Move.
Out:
{"hour": 8, "minute": 9}
